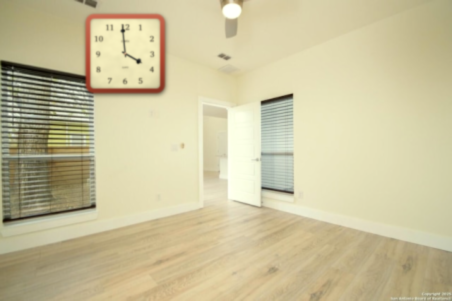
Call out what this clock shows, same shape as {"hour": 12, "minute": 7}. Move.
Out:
{"hour": 3, "minute": 59}
